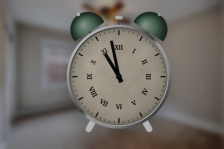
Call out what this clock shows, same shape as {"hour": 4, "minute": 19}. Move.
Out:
{"hour": 10, "minute": 58}
